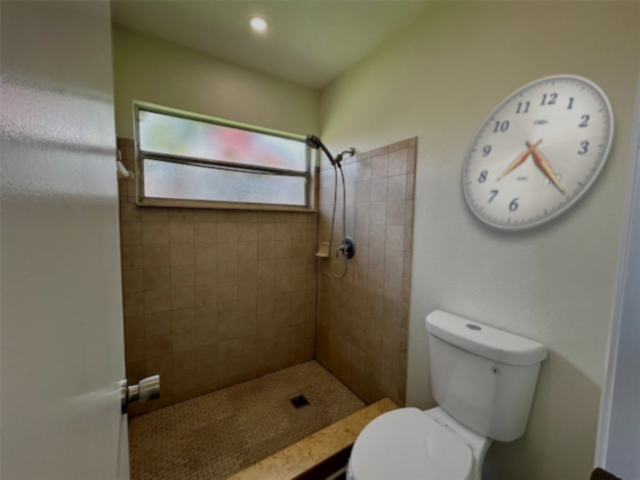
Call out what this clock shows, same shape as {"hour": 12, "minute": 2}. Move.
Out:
{"hour": 7, "minute": 22}
